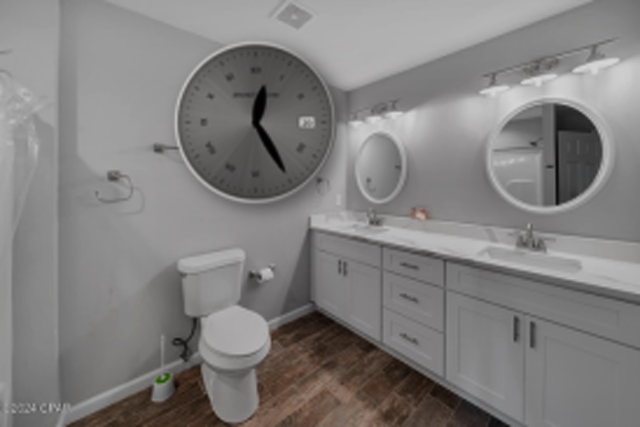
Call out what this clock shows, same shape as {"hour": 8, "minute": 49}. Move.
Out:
{"hour": 12, "minute": 25}
